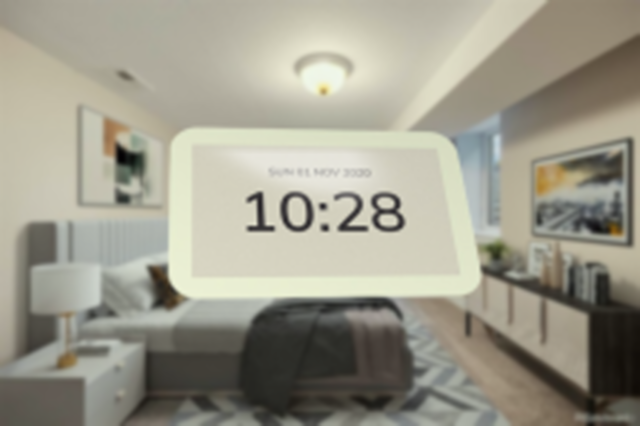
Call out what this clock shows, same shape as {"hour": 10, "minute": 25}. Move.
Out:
{"hour": 10, "minute": 28}
